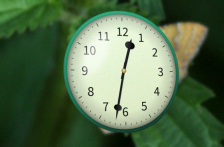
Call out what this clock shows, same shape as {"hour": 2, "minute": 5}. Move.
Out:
{"hour": 12, "minute": 32}
